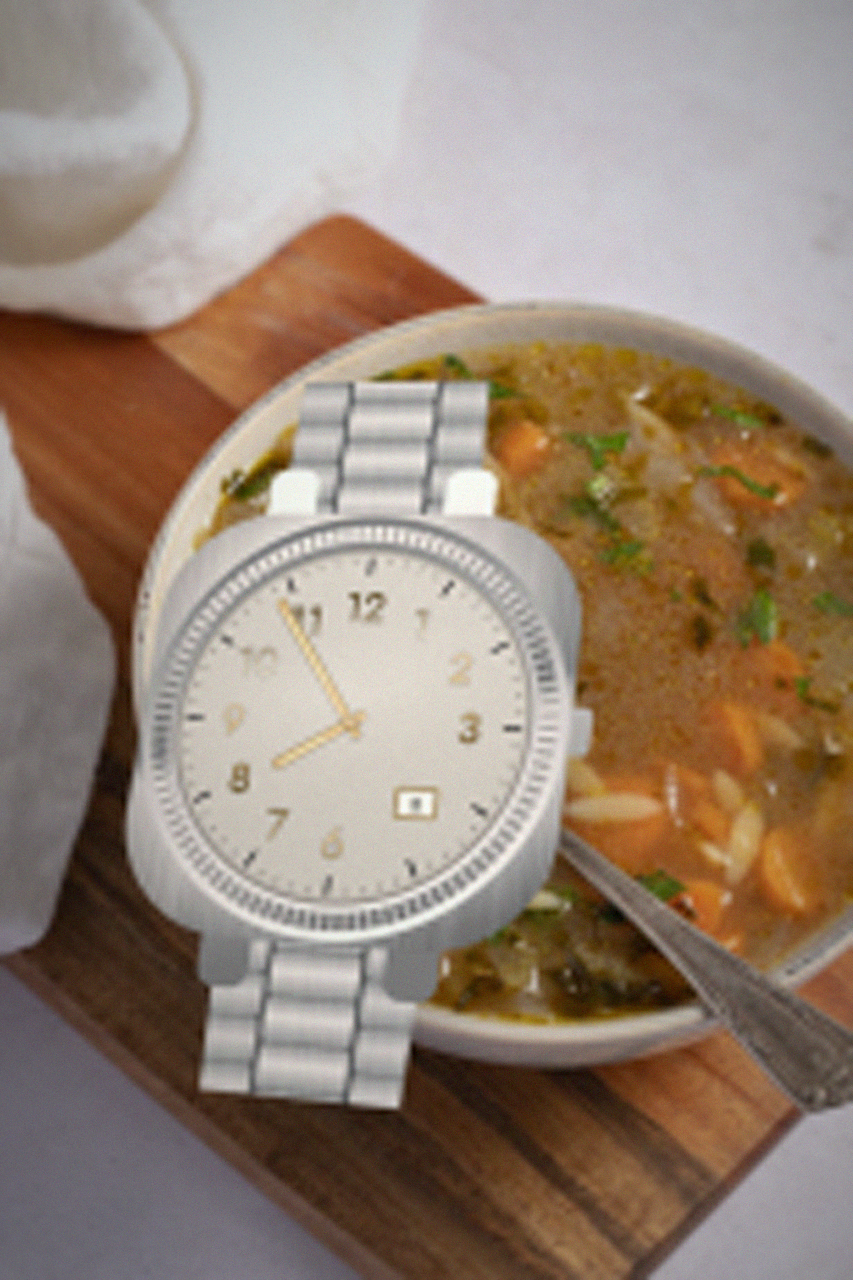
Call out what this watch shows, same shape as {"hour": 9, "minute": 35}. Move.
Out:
{"hour": 7, "minute": 54}
